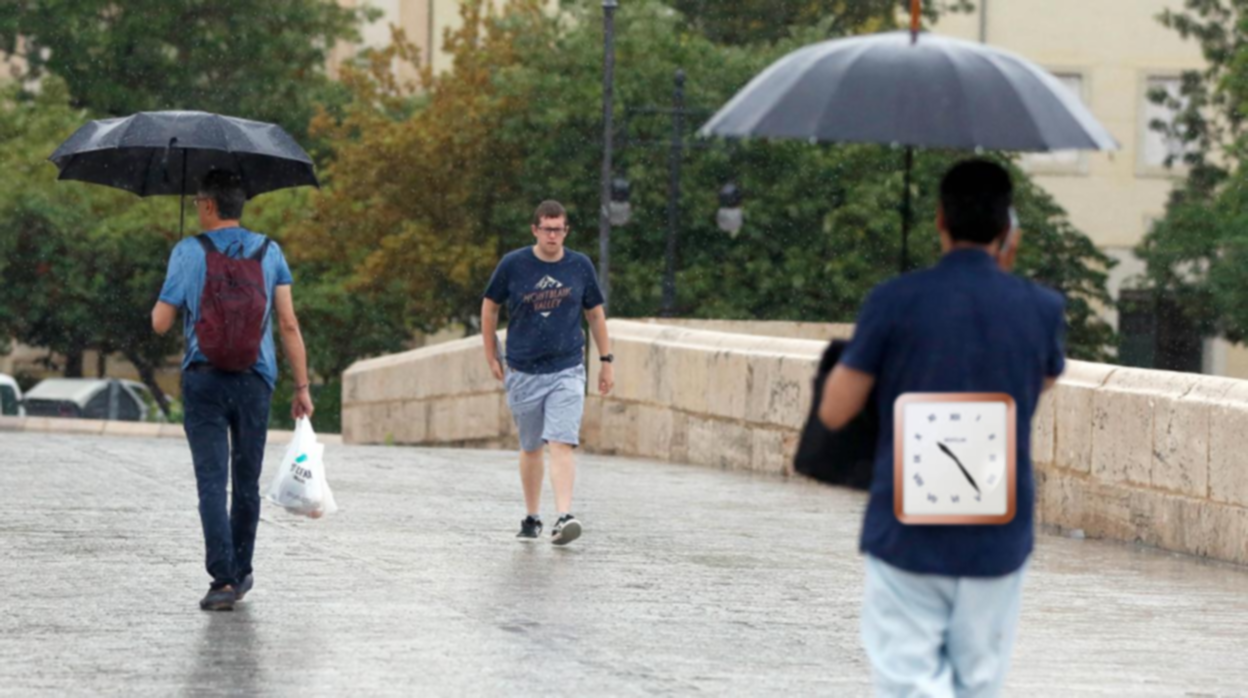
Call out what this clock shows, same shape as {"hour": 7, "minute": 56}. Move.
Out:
{"hour": 10, "minute": 24}
